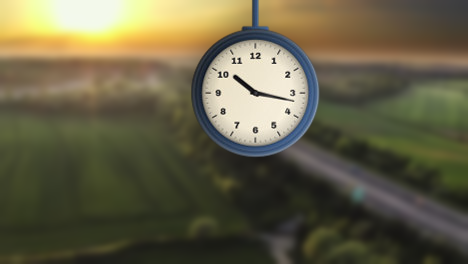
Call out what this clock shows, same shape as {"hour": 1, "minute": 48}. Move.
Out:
{"hour": 10, "minute": 17}
